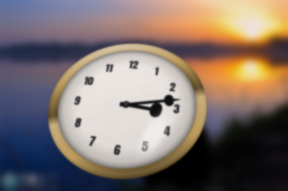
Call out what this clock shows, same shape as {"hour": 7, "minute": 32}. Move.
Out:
{"hour": 3, "minute": 13}
